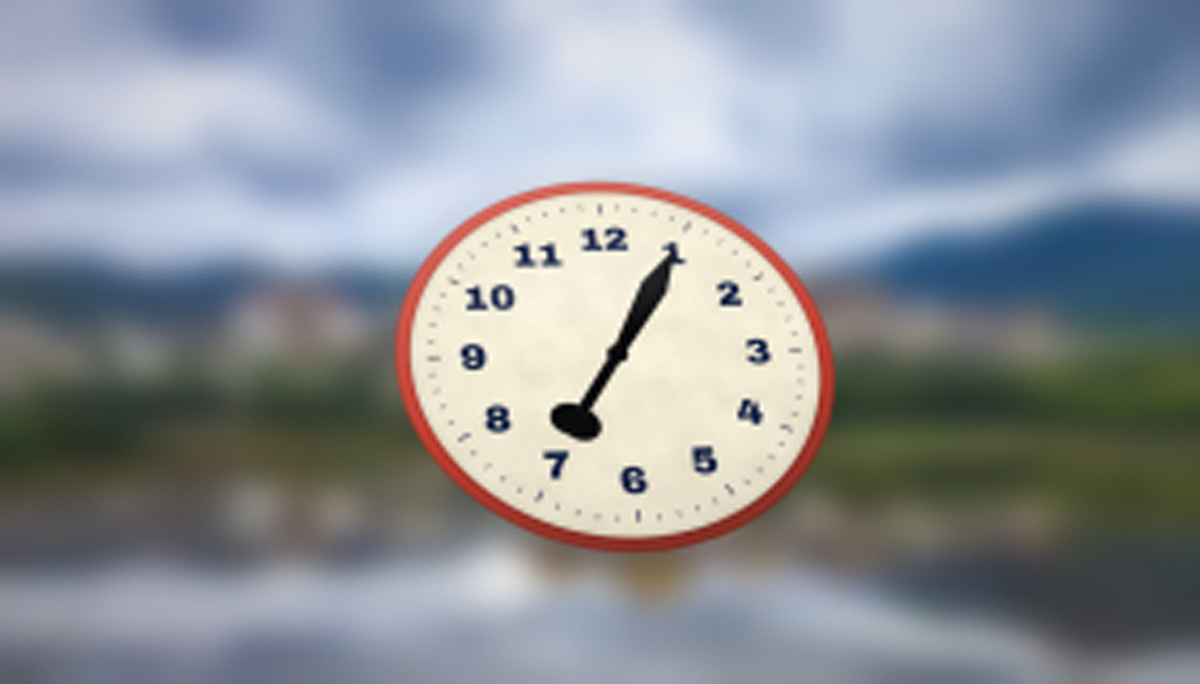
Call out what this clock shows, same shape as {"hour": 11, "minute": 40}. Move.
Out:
{"hour": 7, "minute": 5}
